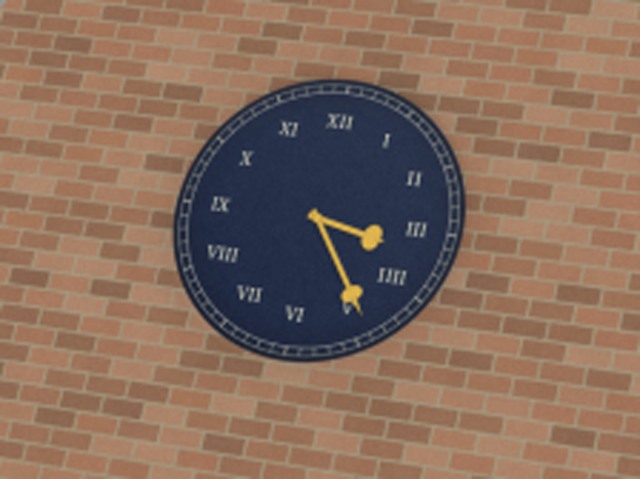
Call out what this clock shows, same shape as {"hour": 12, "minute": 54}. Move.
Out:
{"hour": 3, "minute": 24}
